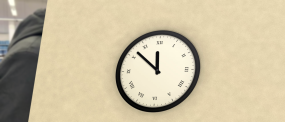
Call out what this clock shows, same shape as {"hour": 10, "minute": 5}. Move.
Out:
{"hour": 11, "minute": 52}
